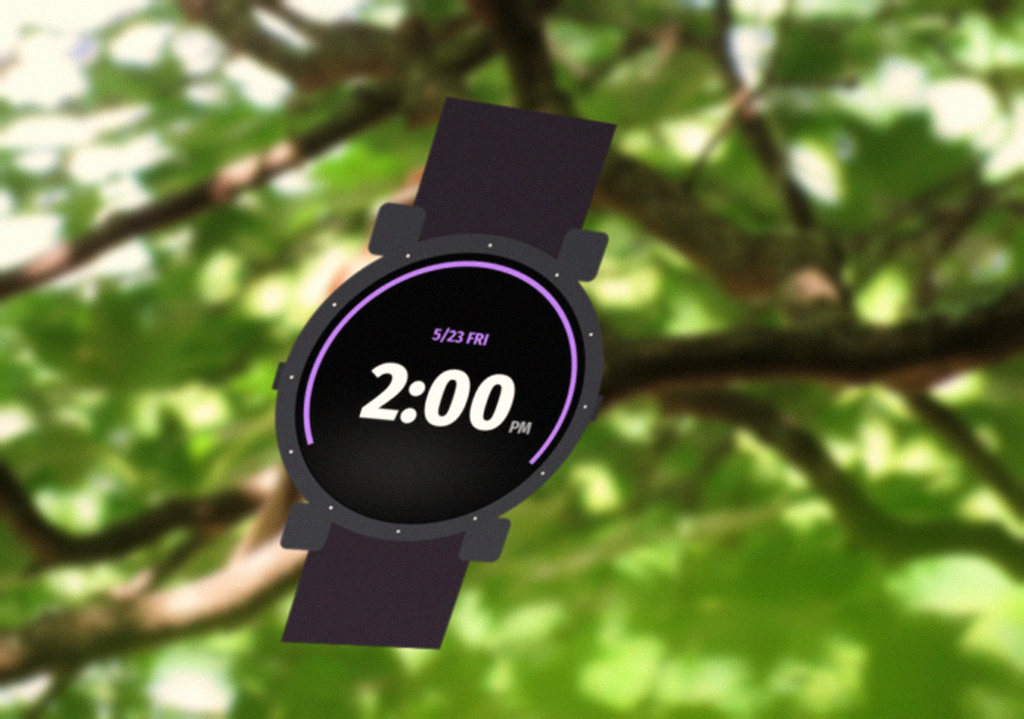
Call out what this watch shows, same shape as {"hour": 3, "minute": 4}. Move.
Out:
{"hour": 2, "minute": 0}
